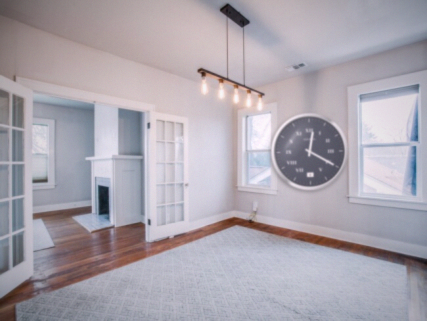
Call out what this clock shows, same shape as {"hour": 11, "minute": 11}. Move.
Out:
{"hour": 12, "minute": 20}
